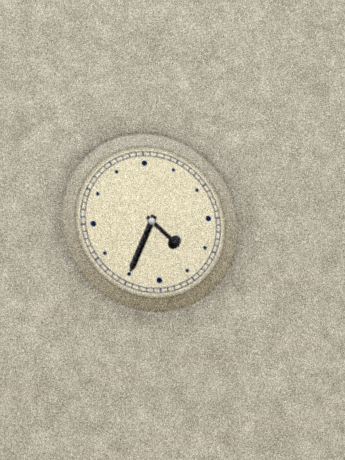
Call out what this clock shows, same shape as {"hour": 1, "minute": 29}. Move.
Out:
{"hour": 4, "minute": 35}
